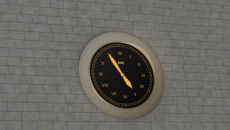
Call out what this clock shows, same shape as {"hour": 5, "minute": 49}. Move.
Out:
{"hour": 4, "minute": 55}
